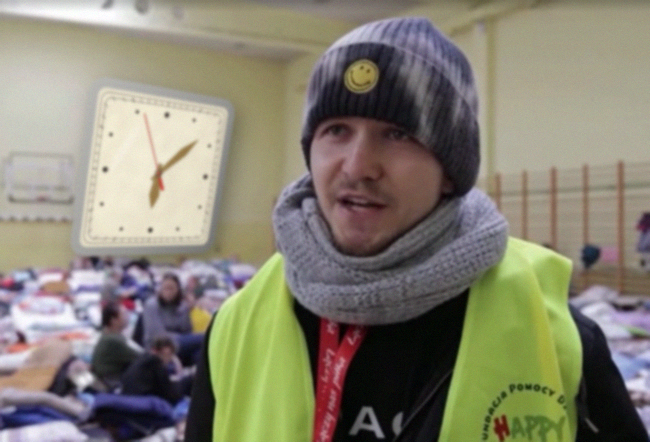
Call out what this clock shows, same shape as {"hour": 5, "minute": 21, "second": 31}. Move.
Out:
{"hour": 6, "minute": 7, "second": 56}
